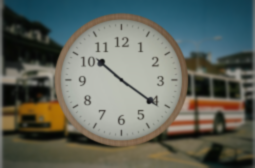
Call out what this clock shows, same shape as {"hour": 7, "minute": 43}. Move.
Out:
{"hour": 10, "minute": 21}
